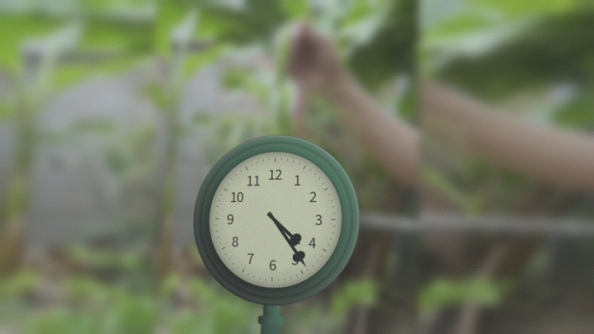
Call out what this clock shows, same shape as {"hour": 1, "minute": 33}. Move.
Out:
{"hour": 4, "minute": 24}
